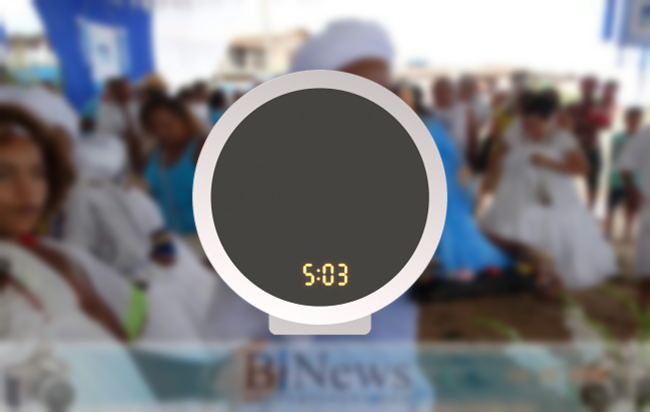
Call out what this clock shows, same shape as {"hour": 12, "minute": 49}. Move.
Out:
{"hour": 5, "minute": 3}
